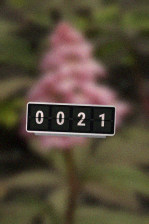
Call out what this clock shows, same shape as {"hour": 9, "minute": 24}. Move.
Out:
{"hour": 0, "minute": 21}
